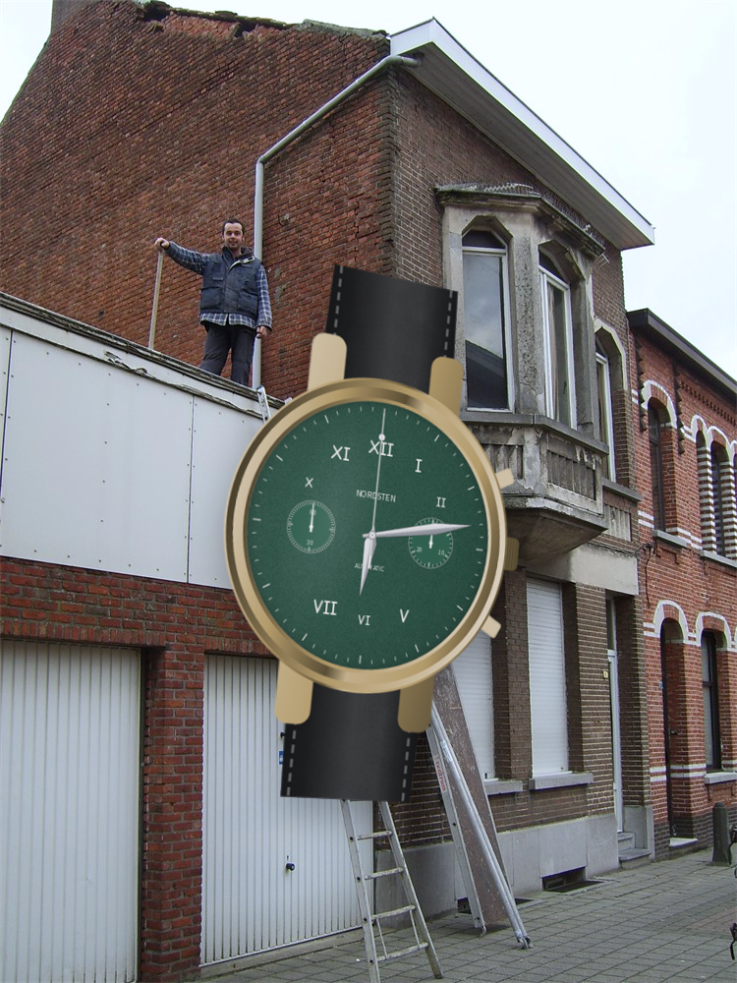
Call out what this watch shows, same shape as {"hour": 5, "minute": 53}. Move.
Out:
{"hour": 6, "minute": 13}
